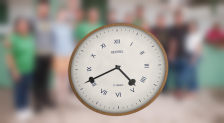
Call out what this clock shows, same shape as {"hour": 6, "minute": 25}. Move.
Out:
{"hour": 4, "minute": 41}
